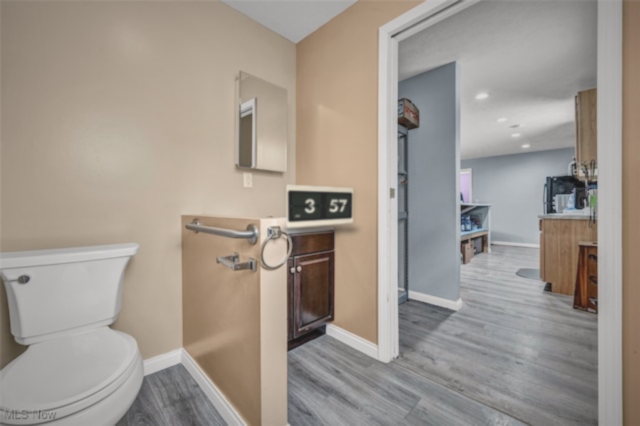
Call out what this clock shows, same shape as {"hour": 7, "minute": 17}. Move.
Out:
{"hour": 3, "minute": 57}
